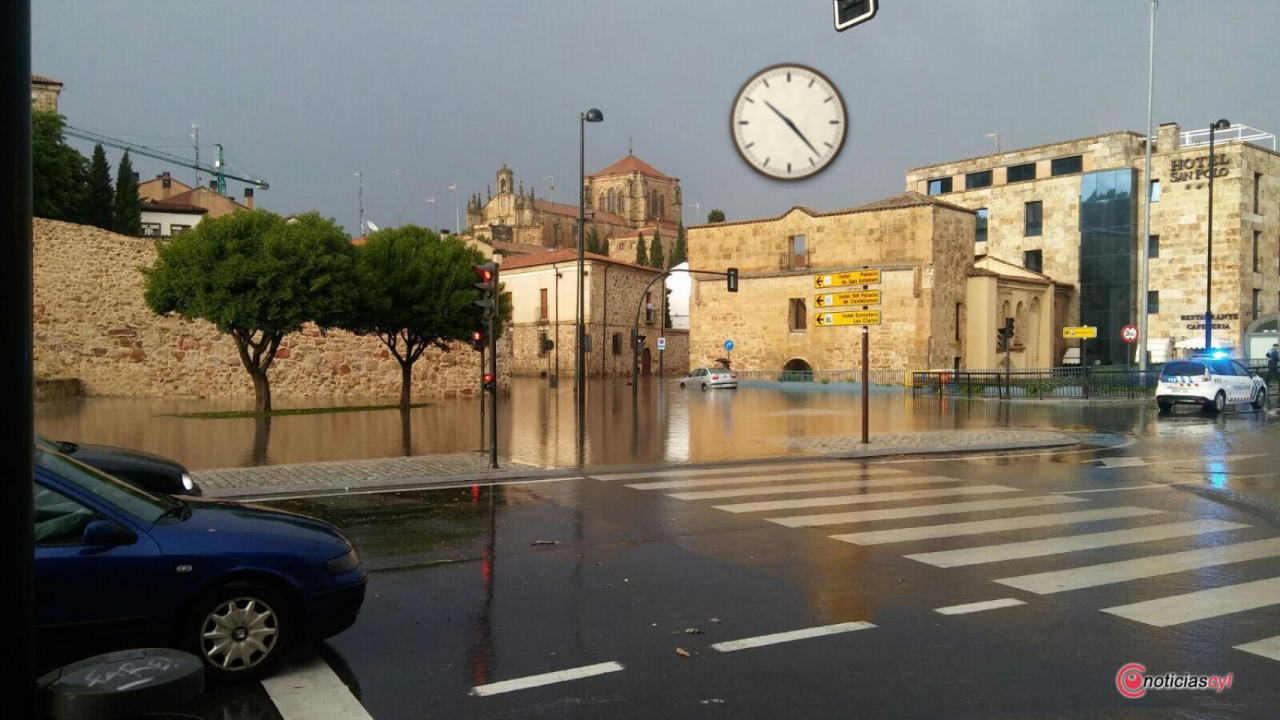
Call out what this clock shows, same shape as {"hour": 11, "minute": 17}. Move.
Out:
{"hour": 10, "minute": 23}
